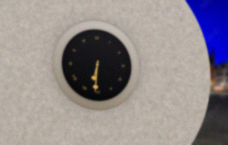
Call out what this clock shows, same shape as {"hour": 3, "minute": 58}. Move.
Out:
{"hour": 6, "minute": 31}
